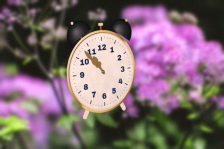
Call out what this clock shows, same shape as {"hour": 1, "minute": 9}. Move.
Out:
{"hour": 10, "minute": 53}
